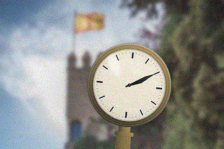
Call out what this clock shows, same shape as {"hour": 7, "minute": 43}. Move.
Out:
{"hour": 2, "minute": 10}
